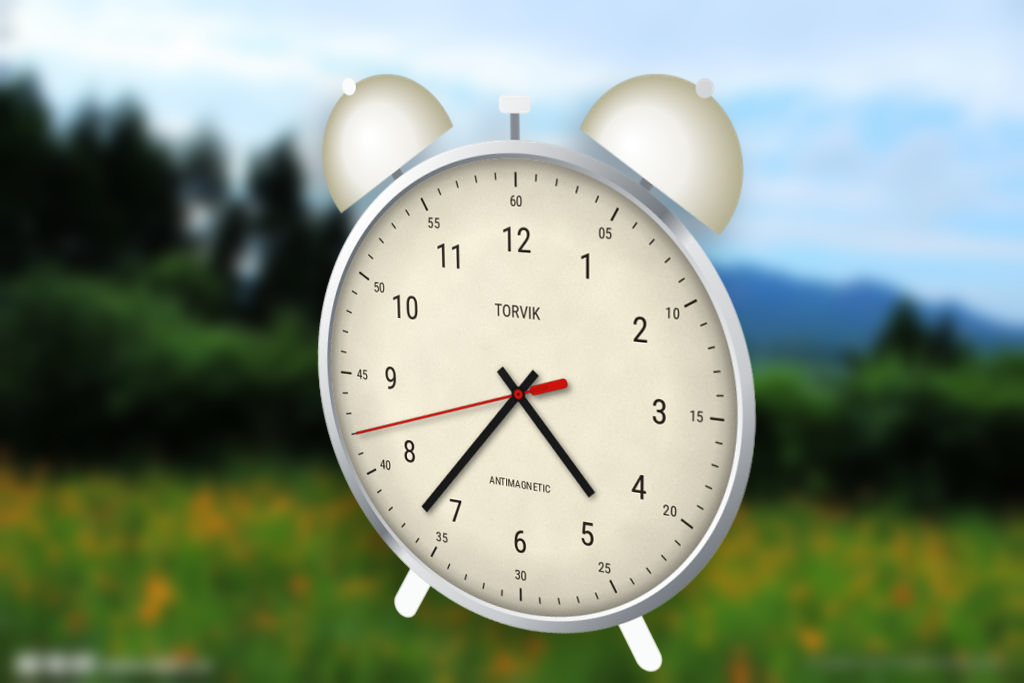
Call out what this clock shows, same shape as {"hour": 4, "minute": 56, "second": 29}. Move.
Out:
{"hour": 4, "minute": 36, "second": 42}
